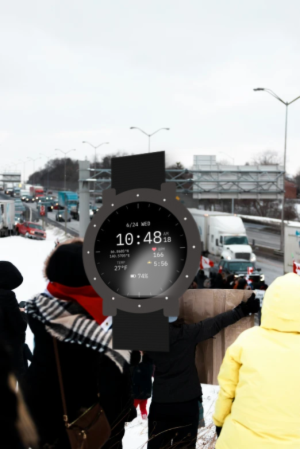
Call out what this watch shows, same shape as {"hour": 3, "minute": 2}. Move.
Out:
{"hour": 10, "minute": 48}
